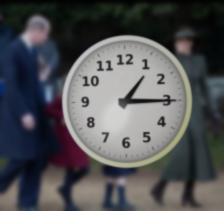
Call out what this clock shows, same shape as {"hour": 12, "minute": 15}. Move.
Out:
{"hour": 1, "minute": 15}
